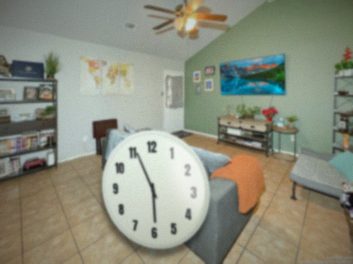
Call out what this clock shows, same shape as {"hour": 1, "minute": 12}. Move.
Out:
{"hour": 5, "minute": 56}
